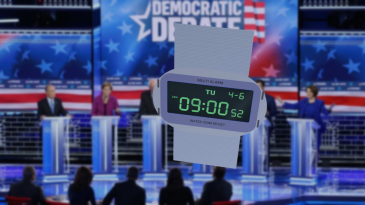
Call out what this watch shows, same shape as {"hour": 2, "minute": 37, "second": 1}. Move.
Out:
{"hour": 9, "minute": 0, "second": 52}
